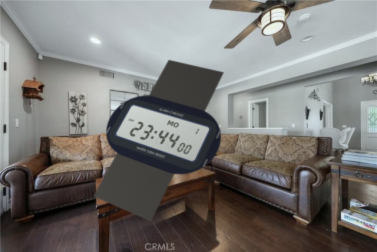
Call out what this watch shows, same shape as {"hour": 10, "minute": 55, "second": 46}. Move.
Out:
{"hour": 23, "minute": 44, "second": 0}
